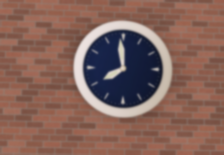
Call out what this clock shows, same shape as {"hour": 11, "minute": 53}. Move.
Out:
{"hour": 7, "minute": 59}
